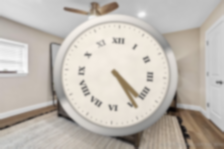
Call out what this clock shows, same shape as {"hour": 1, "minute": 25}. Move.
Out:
{"hour": 4, "minute": 24}
